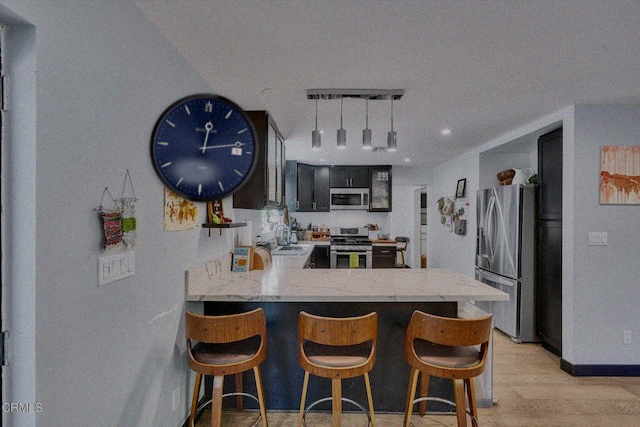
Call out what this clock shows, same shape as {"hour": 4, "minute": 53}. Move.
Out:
{"hour": 12, "minute": 13}
